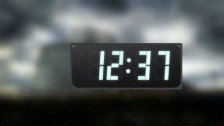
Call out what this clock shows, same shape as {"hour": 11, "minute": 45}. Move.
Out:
{"hour": 12, "minute": 37}
